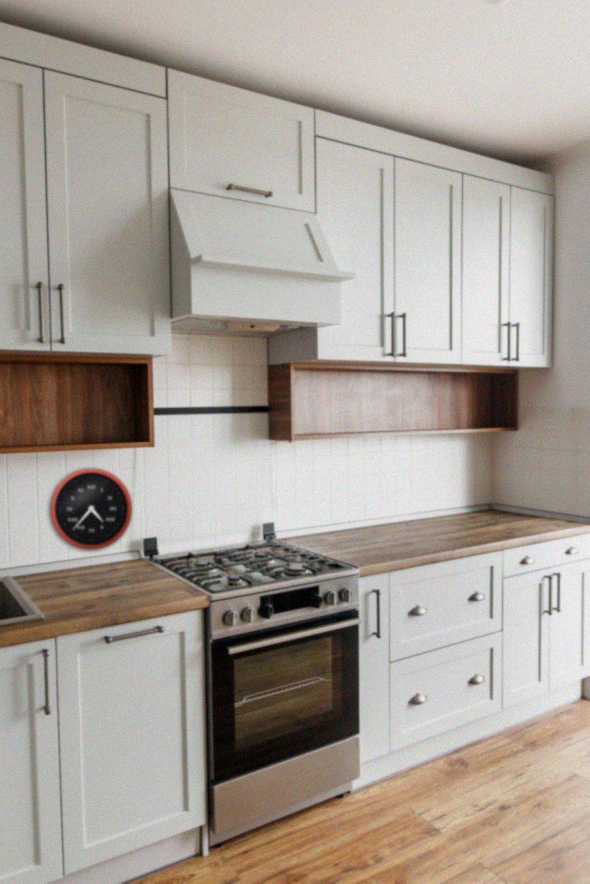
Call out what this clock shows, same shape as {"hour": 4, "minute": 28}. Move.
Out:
{"hour": 4, "minute": 37}
